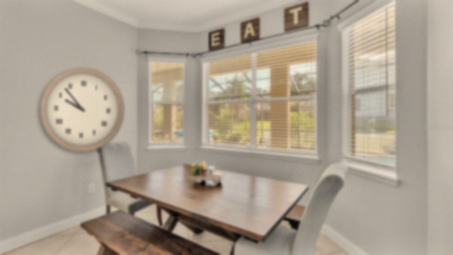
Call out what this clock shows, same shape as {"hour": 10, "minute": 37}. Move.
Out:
{"hour": 9, "minute": 53}
